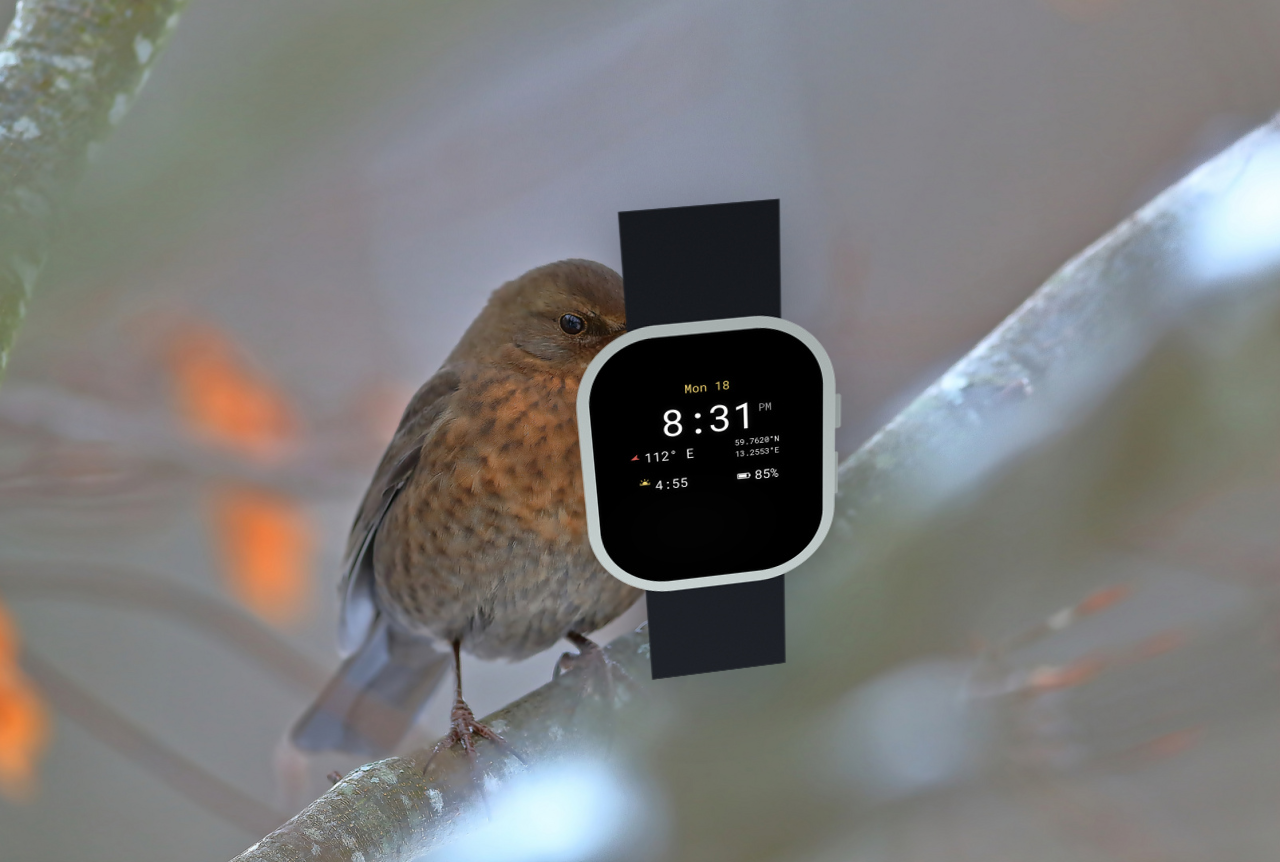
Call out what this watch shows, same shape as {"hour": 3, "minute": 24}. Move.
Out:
{"hour": 8, "minute": 31}
